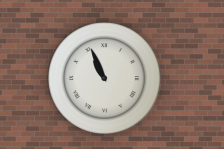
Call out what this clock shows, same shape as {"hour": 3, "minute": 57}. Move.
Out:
{"hour": 10, "minute": 56}
